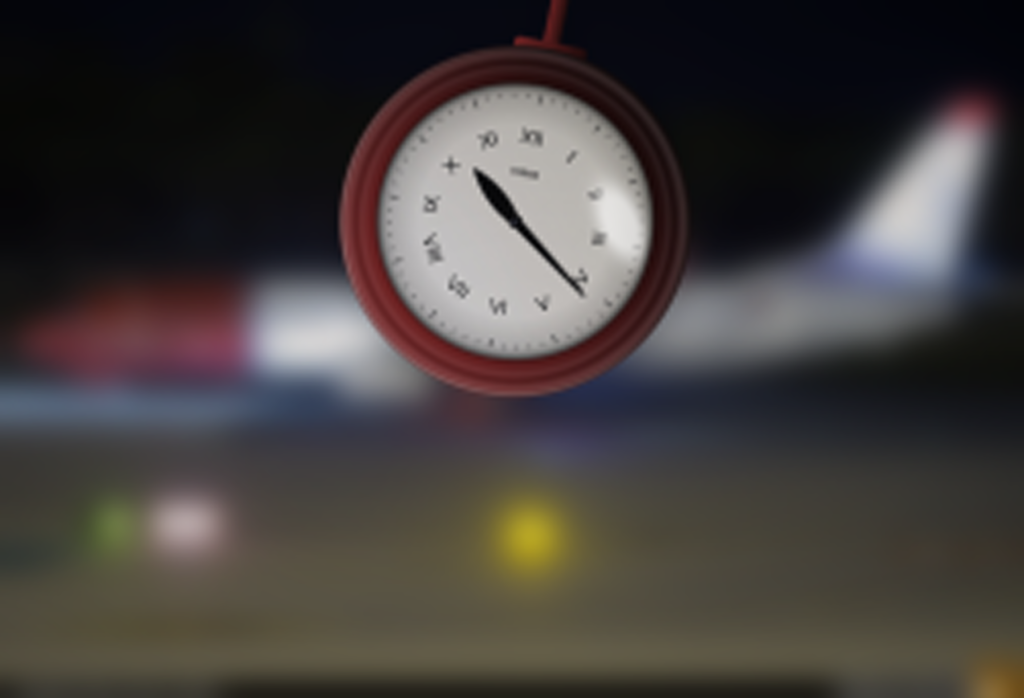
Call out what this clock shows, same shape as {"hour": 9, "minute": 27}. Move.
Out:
{"hour": 10, "minute": 21}
